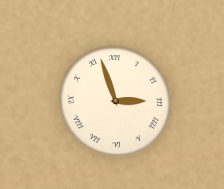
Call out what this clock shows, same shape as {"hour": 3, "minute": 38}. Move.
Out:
{"hour": 2, "minute": 57}
